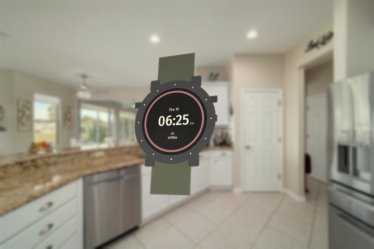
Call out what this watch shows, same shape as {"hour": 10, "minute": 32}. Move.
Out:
{"hour": 6, "minute": 25}
